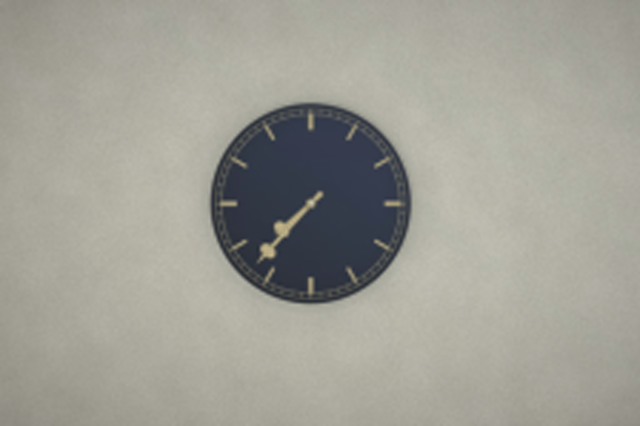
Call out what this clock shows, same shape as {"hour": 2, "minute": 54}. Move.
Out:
{"hour": 7, "minute": 37}
